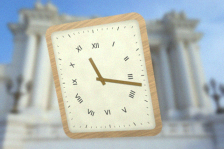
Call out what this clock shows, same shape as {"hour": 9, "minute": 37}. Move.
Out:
{"hour": 11, "minute": 17}
